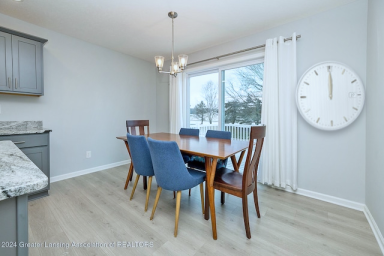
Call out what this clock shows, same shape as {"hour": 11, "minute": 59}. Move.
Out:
{"hour": 12, "minute": 0}
